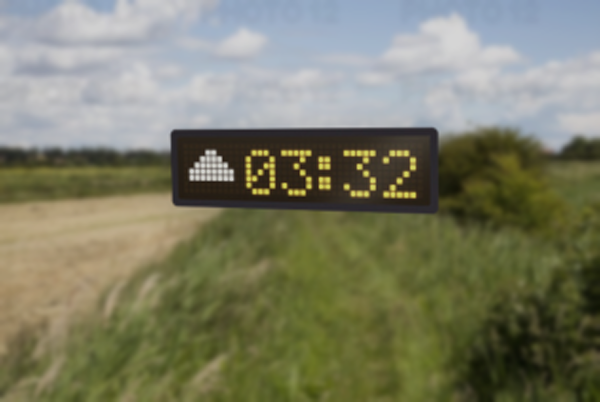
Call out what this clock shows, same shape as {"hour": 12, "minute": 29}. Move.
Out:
{"hour": 3, "minute": 32}
